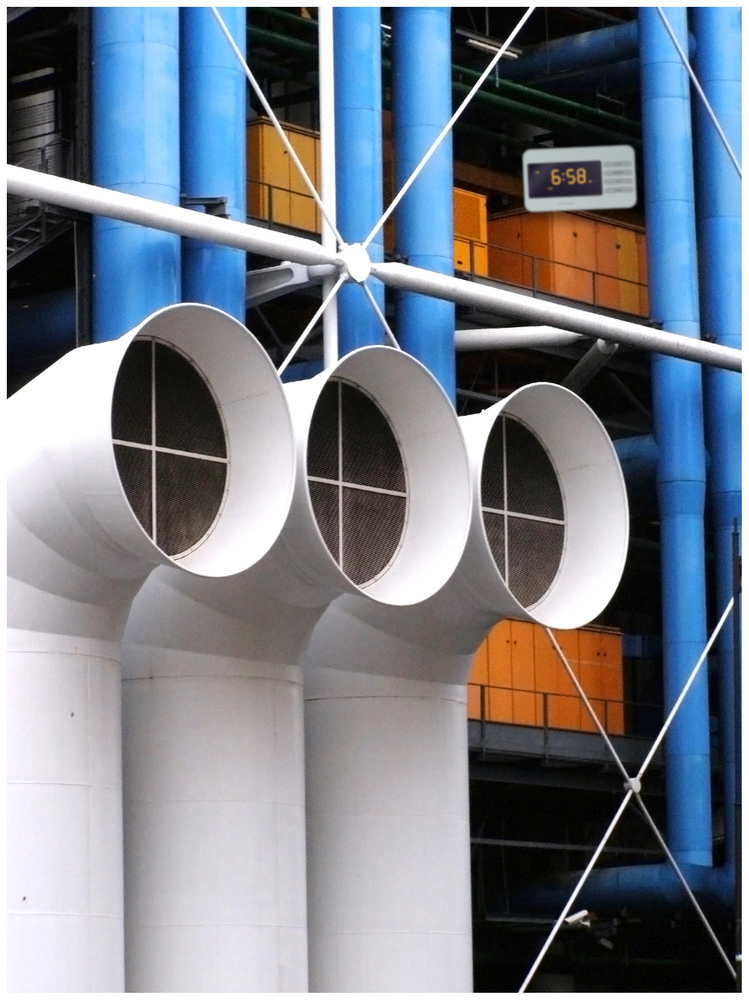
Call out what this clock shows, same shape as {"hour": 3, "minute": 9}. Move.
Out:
{"hour": 6, "minute": 58}
